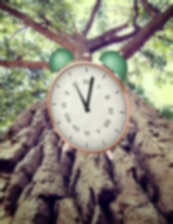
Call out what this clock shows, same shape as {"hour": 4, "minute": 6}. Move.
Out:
{"hour": 11, "minute": 2}
